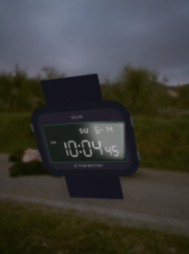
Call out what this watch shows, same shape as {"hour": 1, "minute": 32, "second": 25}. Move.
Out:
{"hour": 10, "minute": 4, "second": 45}
